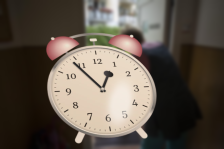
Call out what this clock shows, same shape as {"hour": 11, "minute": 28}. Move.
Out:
{"hour": 12, "minute": 54}
